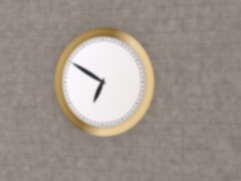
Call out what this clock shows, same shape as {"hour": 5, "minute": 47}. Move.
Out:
{"hour": 6, "minute": 50}
